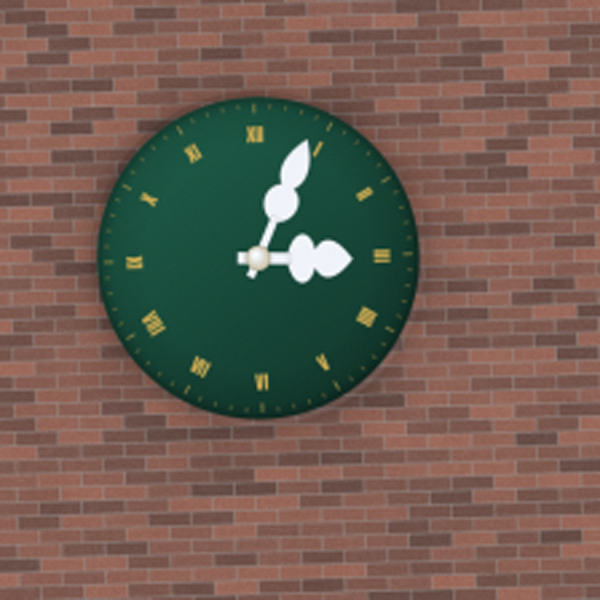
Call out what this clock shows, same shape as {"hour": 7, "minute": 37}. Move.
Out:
{"hour": 3, "minute": 4}
